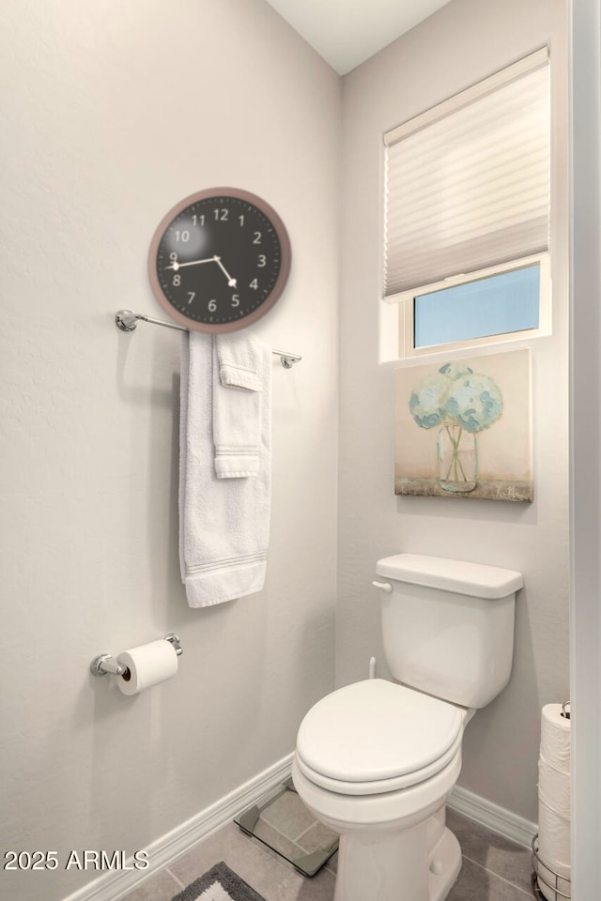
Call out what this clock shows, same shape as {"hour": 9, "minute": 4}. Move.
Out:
{"hour": 4, "minute": 43}
